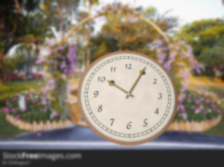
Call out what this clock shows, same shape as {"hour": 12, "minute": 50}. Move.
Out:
{"hour": 10, "minute": 5}
